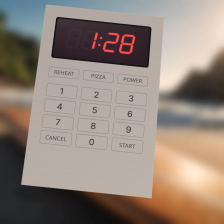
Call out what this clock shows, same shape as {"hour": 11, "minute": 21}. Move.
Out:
{"hour": 1, "minute": 28}
